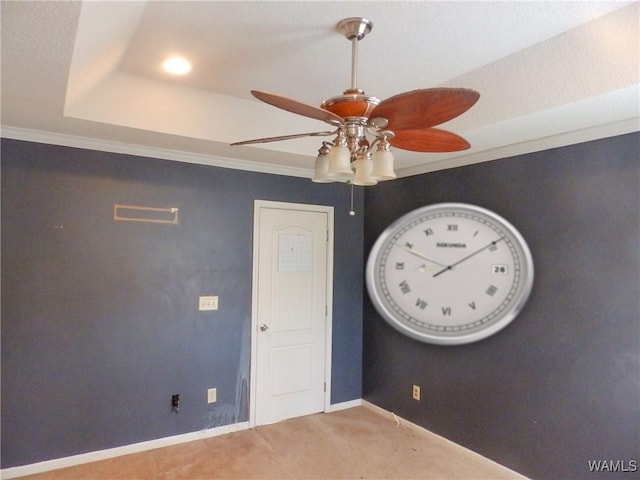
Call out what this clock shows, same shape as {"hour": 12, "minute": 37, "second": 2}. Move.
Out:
{"hour": 8, "minute": 49, "second": 9}
